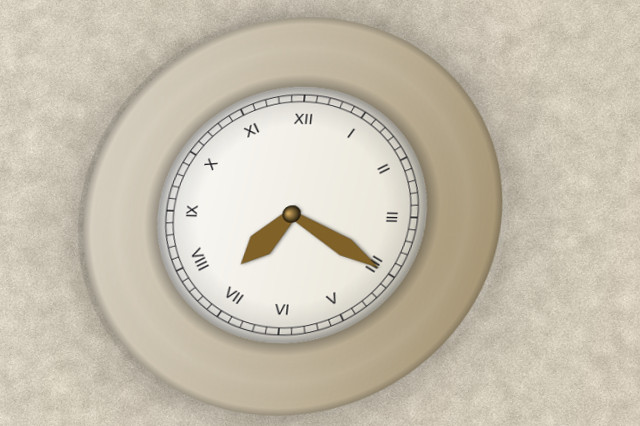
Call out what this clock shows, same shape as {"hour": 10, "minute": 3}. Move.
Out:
{"hour": 7, "minute": 20}
